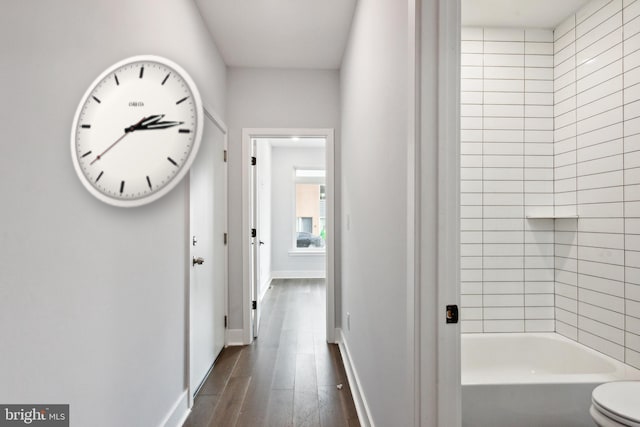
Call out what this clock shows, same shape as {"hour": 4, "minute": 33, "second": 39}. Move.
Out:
{"hour": 2, "minute": 13, "second": 38}
